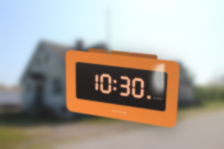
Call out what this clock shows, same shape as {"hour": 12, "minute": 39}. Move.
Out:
{"hour": 10, "minute": 30}
